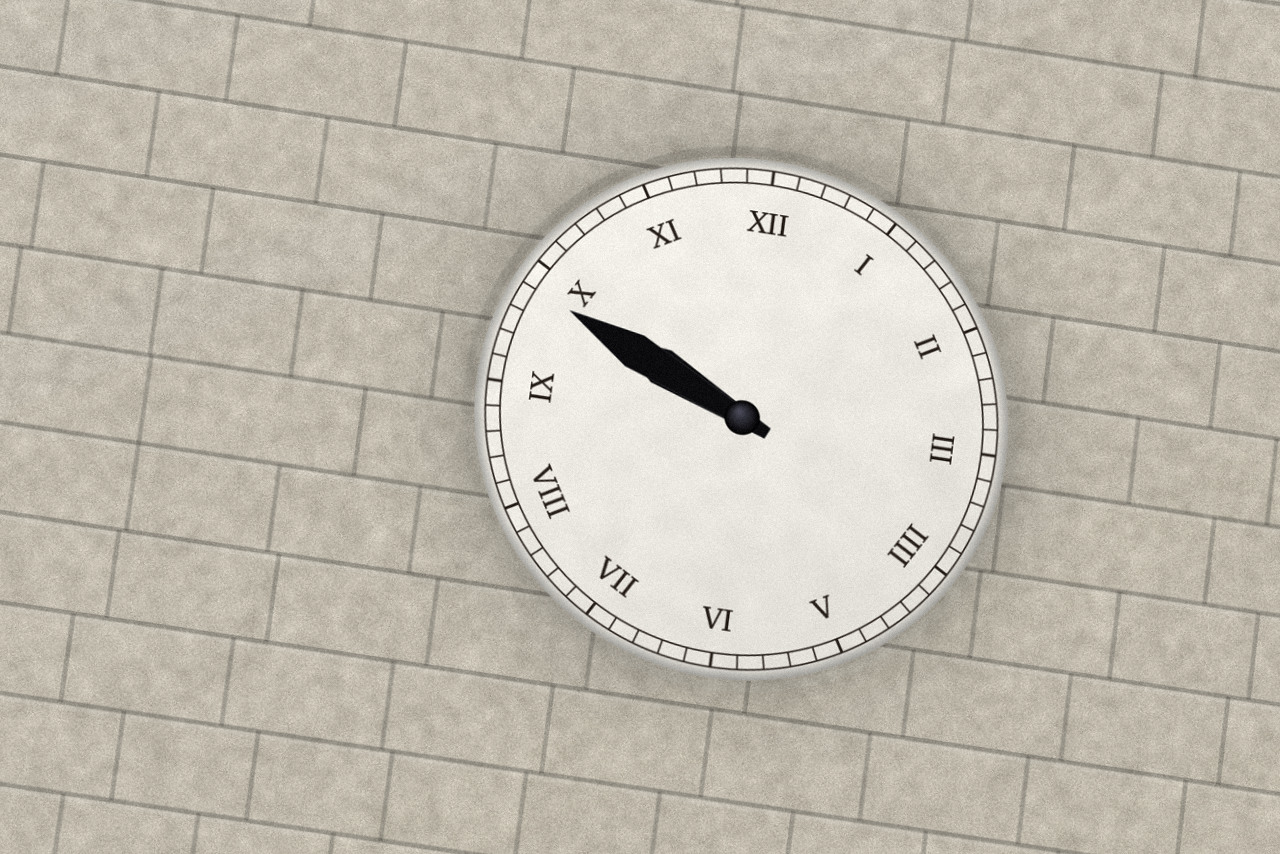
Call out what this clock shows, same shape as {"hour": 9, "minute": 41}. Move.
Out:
{"hour": 9, "minute": 49}
